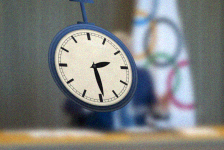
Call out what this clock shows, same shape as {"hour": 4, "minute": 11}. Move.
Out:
{"hour": 2, "minute": 29}
